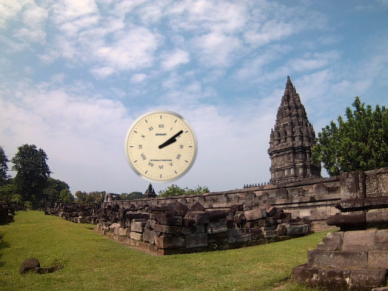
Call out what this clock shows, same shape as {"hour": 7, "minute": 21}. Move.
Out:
{"hour": 2, "minute": 9}
